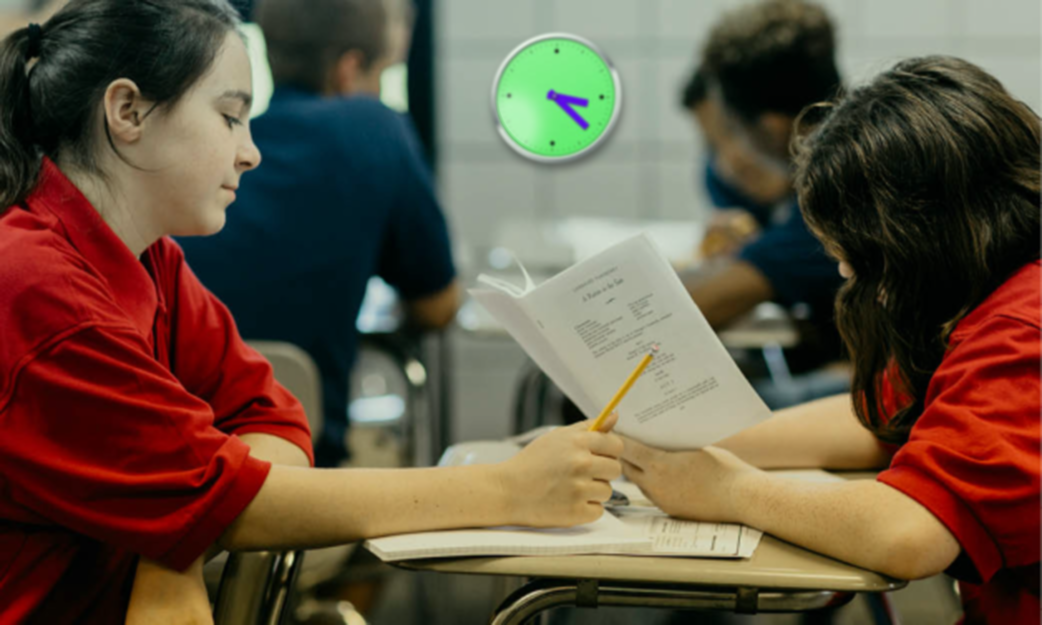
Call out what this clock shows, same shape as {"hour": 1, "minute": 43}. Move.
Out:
{"hour": 3, "minute": 22}
